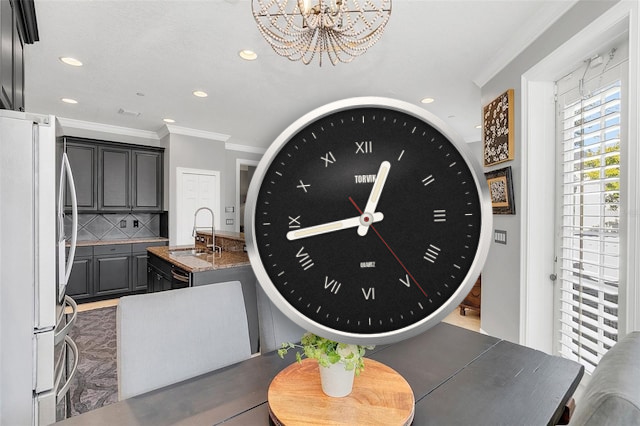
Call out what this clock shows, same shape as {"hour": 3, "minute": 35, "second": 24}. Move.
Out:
{"hour": 12, "minute": 43, "second": 24}
